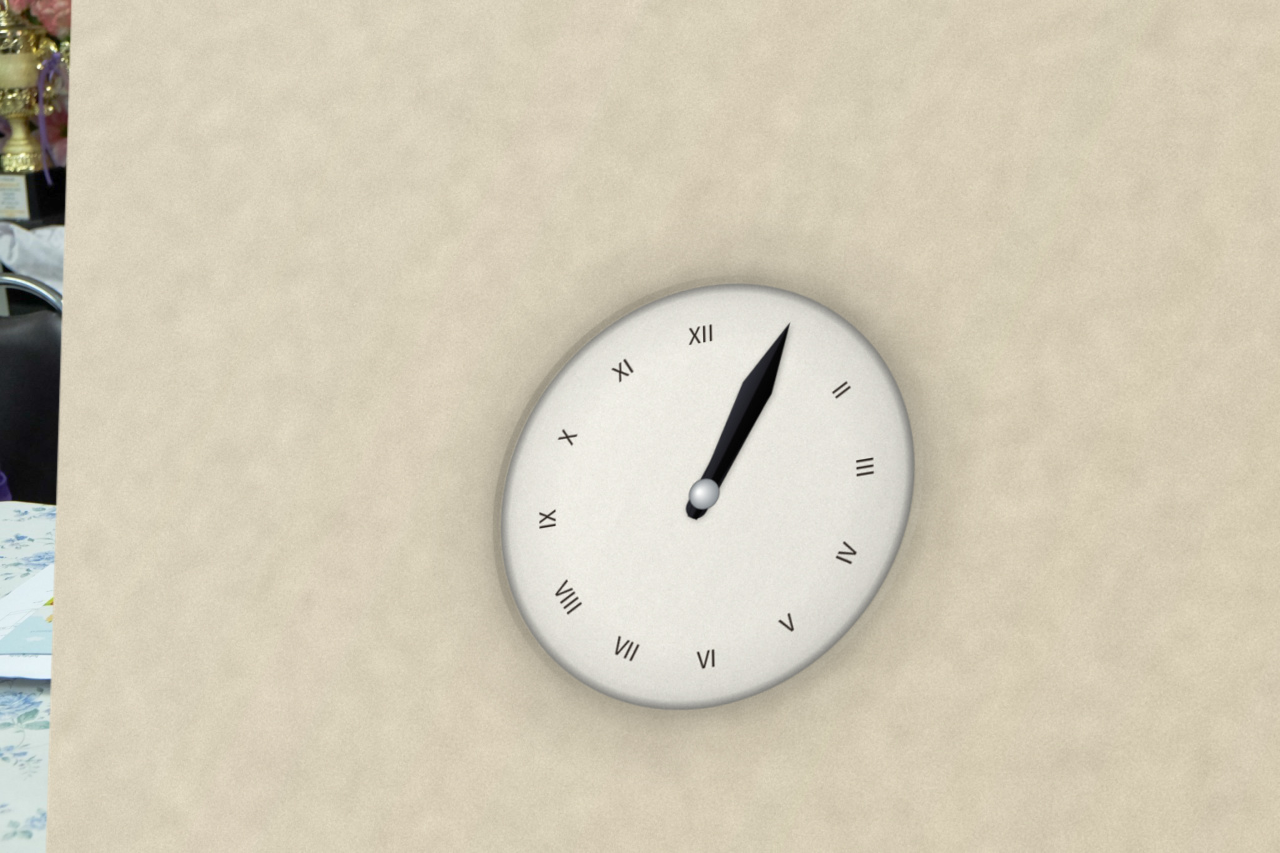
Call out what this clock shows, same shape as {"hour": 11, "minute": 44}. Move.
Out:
{"hour": 1, "minute": 5}
